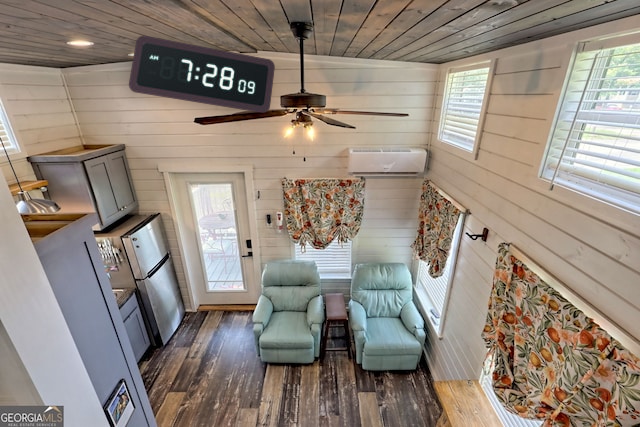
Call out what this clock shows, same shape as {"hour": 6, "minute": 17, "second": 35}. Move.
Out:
{"hour": 7, "minute": 28, "second": 9}
